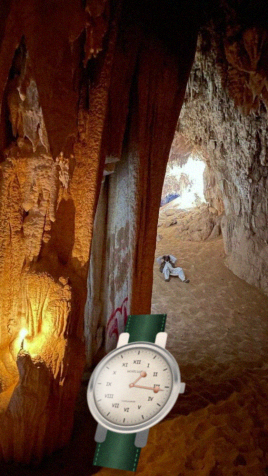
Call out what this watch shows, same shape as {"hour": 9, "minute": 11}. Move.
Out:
{"hour": 1, "minute": 16}
